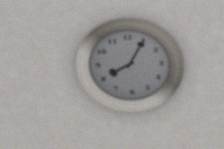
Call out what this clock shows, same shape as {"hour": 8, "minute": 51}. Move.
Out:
{"hour": 8, "minute": 5}
